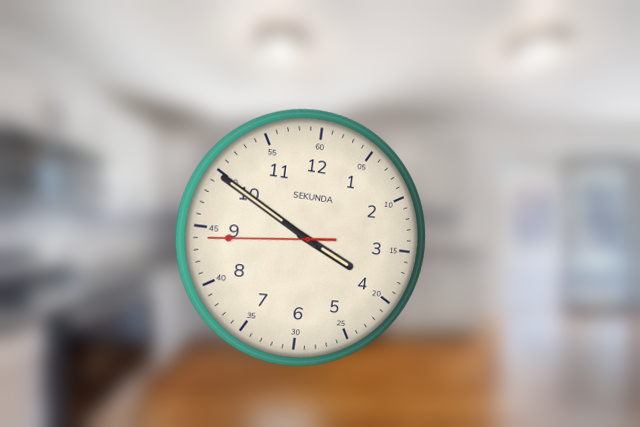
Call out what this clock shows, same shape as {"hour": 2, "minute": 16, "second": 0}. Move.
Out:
{"hour": 3, "minute": 49, "second": 44}
